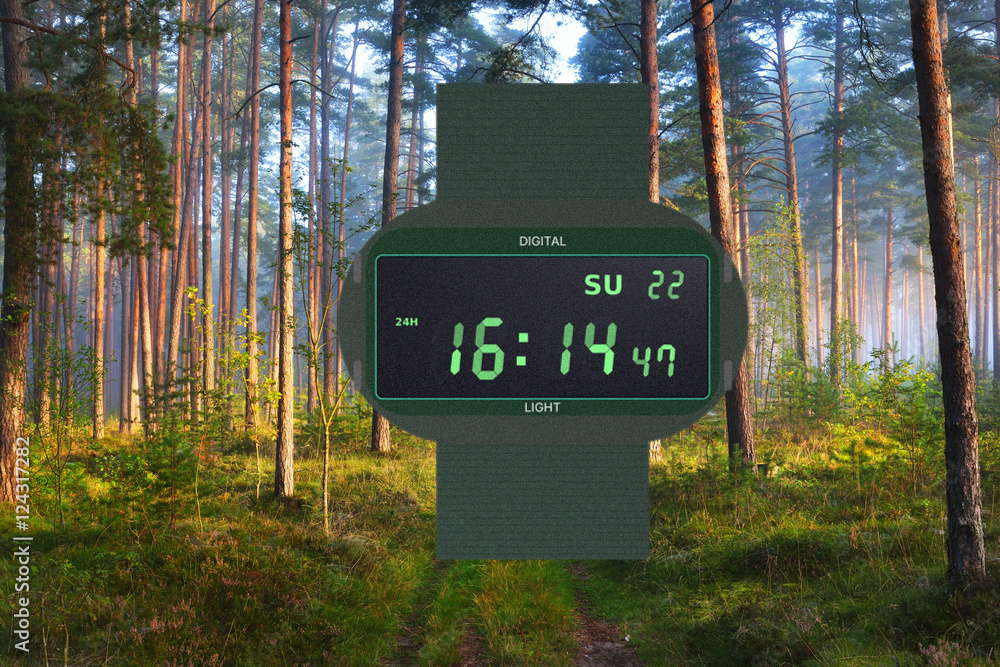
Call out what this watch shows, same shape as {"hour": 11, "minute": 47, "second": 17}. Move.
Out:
{"hour": 16, "minute": 14, "second": 47}
